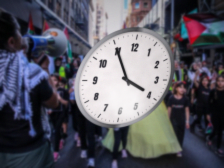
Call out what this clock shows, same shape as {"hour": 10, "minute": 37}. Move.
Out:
{"hour": 3, "minute": 55}
